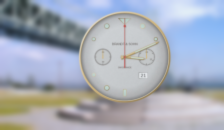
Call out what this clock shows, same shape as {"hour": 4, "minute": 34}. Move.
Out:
{"hour": 3, "minute": 11}
